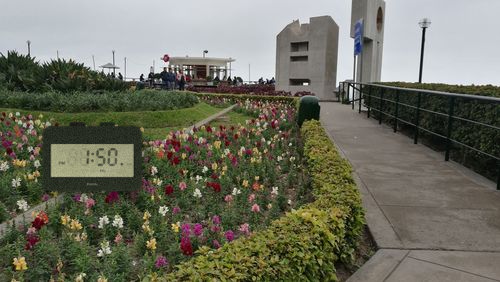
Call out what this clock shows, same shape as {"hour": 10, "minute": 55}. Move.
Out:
{"hour": 1, "minute": 50}
